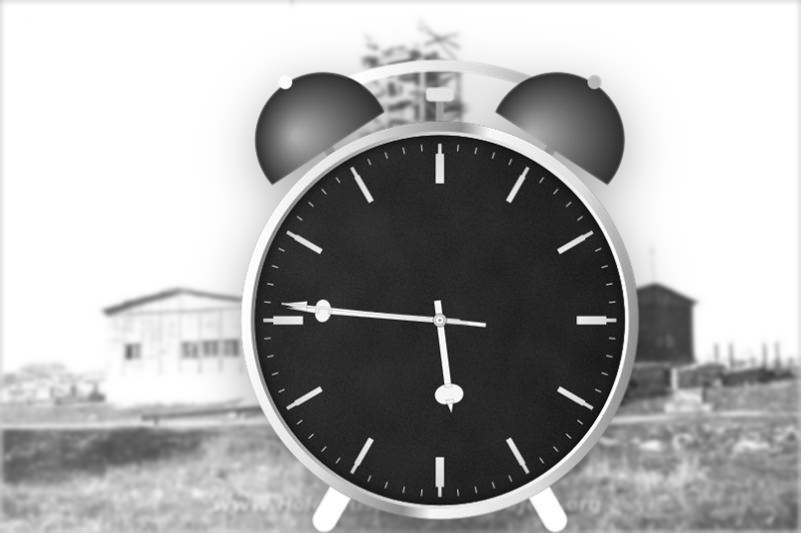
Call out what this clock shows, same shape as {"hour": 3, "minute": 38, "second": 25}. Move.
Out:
{"hour": 5, "minute": 45, "second": 46}
